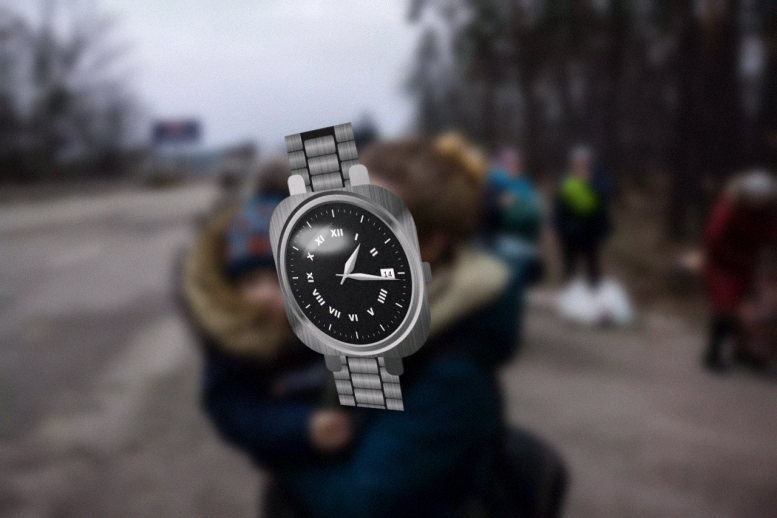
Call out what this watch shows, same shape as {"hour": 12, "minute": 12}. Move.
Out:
{"hour": 1, "minute": 16}
